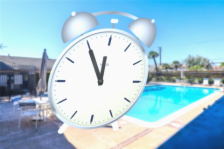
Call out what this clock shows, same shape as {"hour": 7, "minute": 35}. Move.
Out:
{"hour": 11, "minute": 55}
